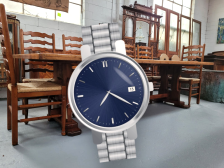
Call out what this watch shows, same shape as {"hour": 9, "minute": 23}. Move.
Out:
{"hour": 7, "minute": 21}
